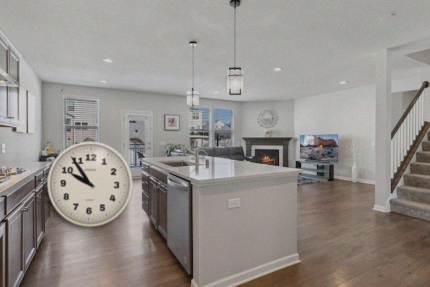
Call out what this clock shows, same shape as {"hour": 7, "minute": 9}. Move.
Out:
{"hour": 9, "minute": 54}
